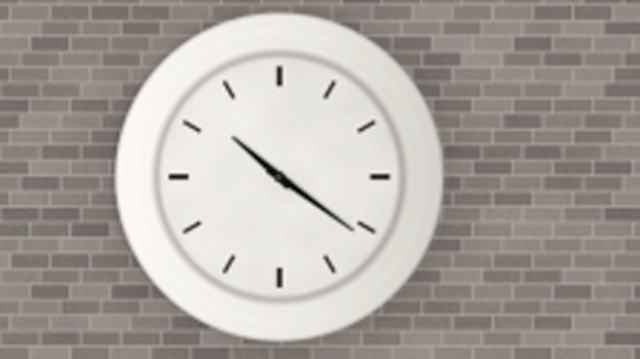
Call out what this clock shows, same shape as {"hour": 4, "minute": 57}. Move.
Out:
{"hour": 10, "minute": 21}
